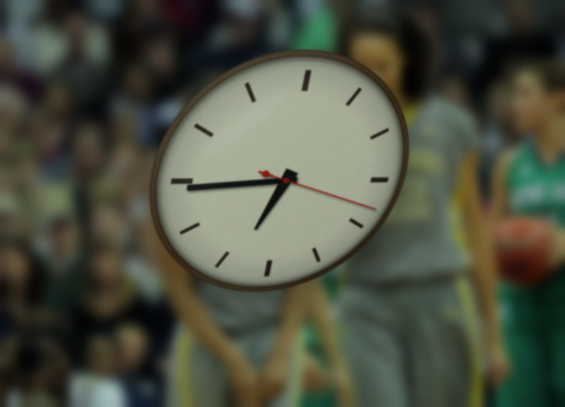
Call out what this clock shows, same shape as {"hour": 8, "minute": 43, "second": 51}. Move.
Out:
{"hour": 6, "minute": 44, "second": 18}
